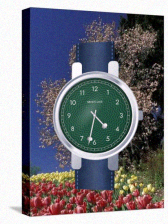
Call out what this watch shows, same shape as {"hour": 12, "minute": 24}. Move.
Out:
{"hour": 4, "minute": 32}
